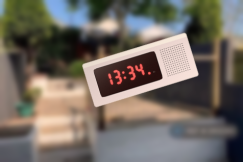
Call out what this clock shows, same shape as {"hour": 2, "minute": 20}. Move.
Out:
{"hour": 13, "minute": 34}
